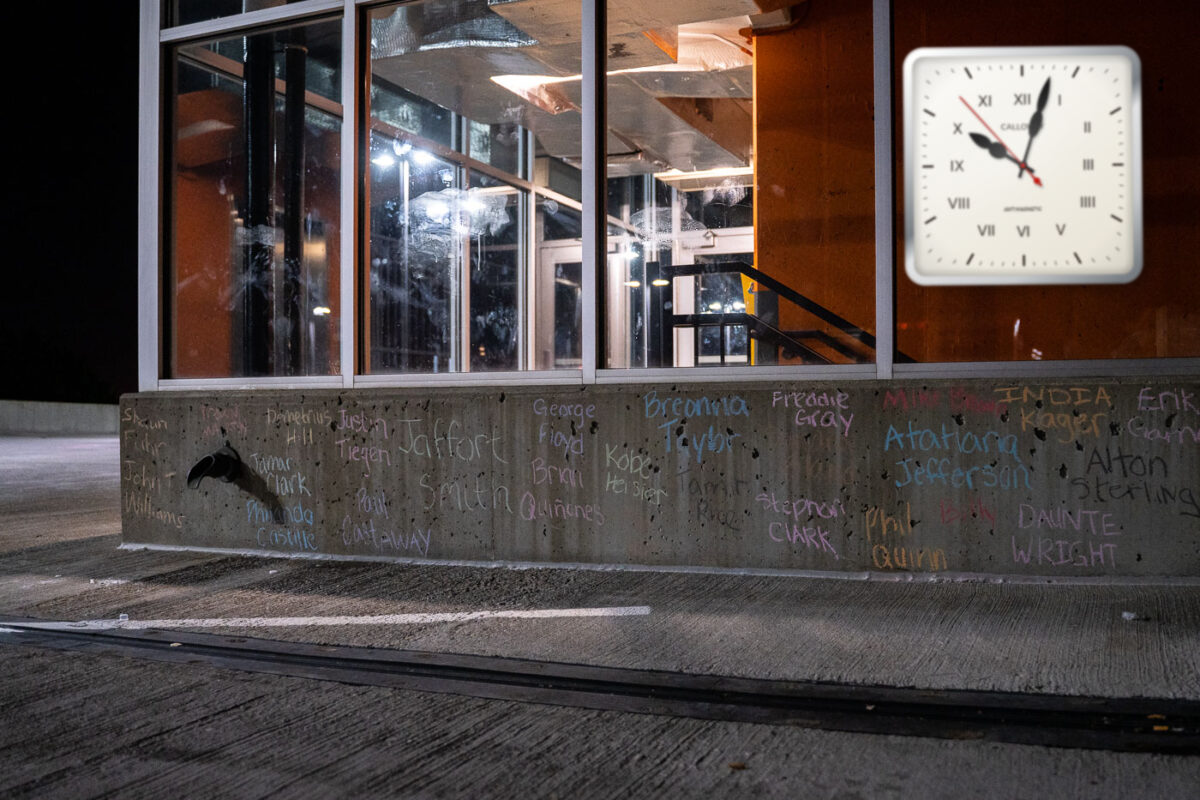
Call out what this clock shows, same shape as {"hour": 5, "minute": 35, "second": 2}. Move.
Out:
{"hour": 10, "minute": 2, "second": 53}
